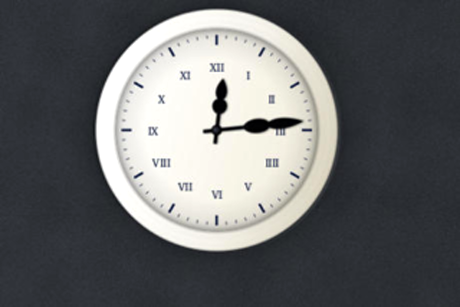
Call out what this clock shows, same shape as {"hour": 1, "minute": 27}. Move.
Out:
{"hour": 12, "minute": 14}
